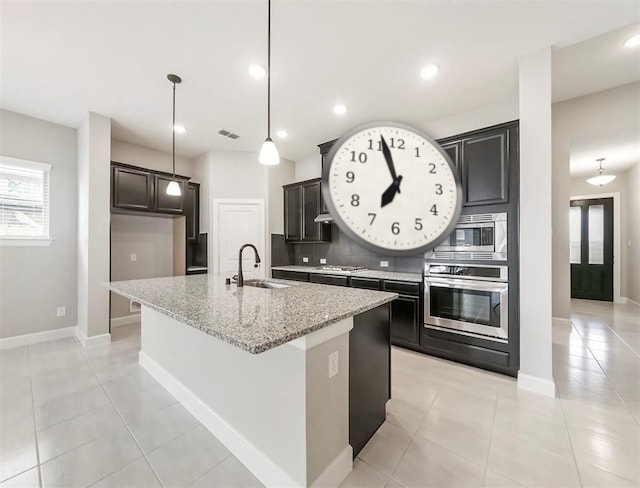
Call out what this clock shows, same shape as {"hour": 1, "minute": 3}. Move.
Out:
{"hour": 6, "minute": 57}
